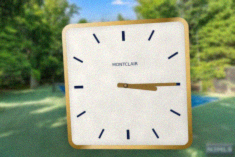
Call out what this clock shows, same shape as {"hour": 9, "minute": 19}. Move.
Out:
{"hour": 3, "minute": 15}
